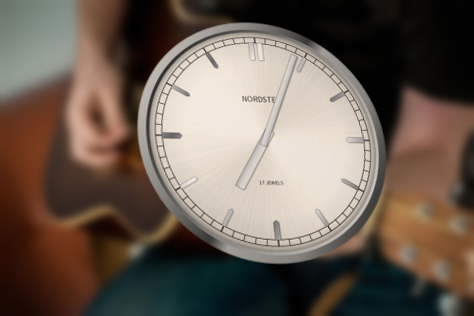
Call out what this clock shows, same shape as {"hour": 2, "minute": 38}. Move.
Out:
{"hour": 7, "minute": 4}
